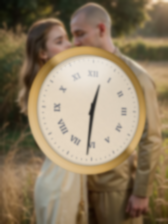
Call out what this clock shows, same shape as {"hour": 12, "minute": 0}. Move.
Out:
{"hour": 12, "minute": 31}
